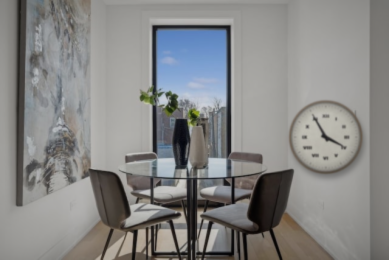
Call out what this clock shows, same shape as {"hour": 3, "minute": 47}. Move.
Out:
{"hour": 3, "minute": 55}
